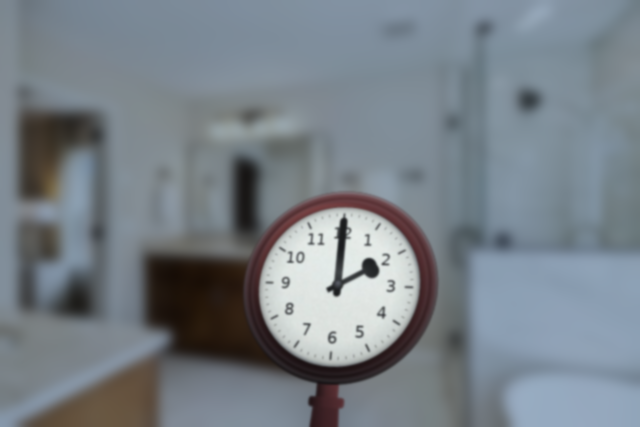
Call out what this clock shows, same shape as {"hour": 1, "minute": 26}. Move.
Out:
{"hour": 2, "minute": 0}
